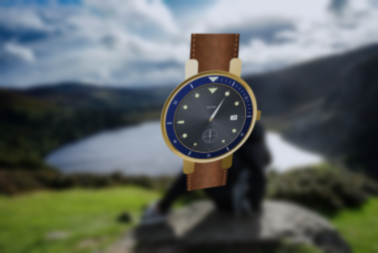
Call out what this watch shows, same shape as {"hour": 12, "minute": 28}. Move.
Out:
{"hour": 1, "minute": 5}
